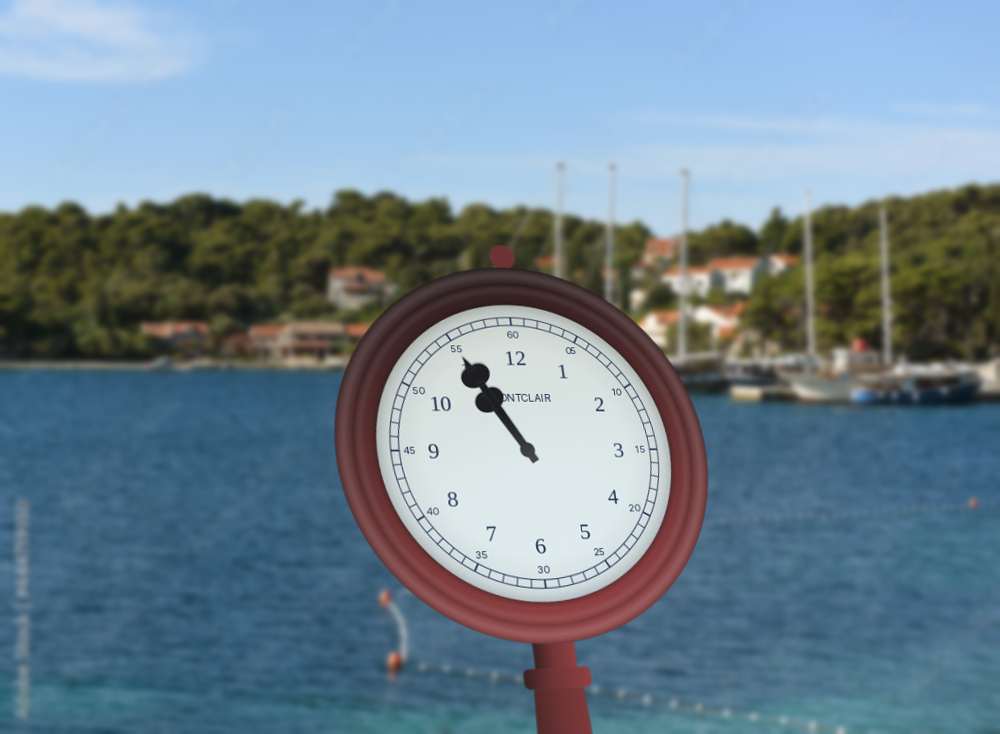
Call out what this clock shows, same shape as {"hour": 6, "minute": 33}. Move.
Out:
{"hour": 10, "minute": 55}
